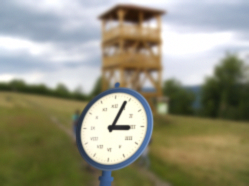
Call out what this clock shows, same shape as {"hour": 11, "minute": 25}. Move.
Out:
{"hour": 3, "minute": 4}
